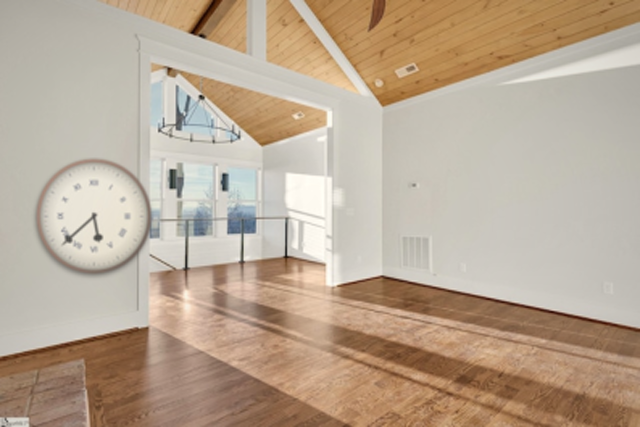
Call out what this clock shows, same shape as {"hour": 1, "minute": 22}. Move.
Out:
{"hour": 5, "minute": 38}
